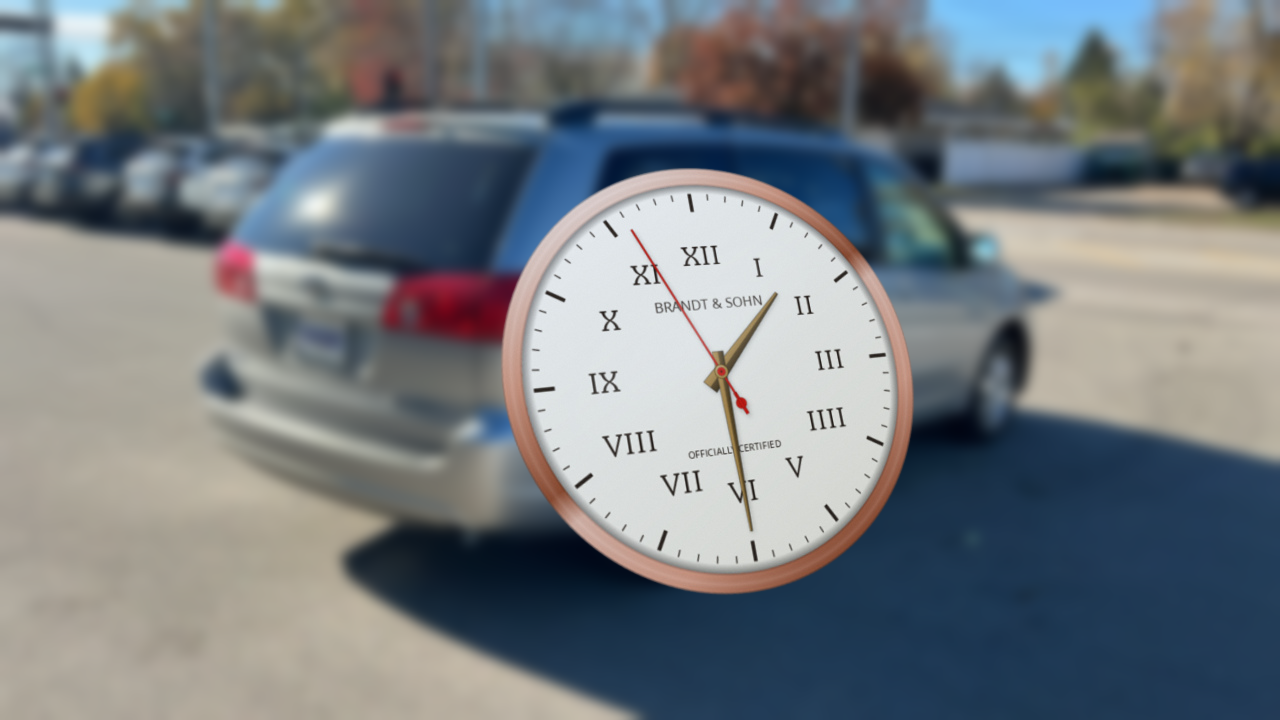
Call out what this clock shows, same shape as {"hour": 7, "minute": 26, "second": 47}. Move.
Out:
{"hour": 1, "minute": 29, "second": 56}
